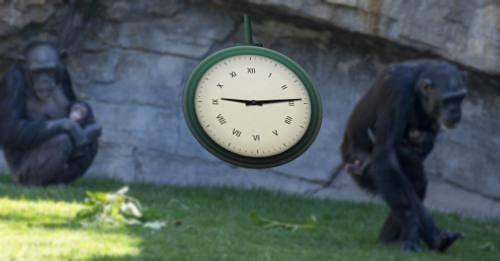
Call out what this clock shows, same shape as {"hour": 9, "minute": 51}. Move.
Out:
{"hour": 9, "minute": 14}
